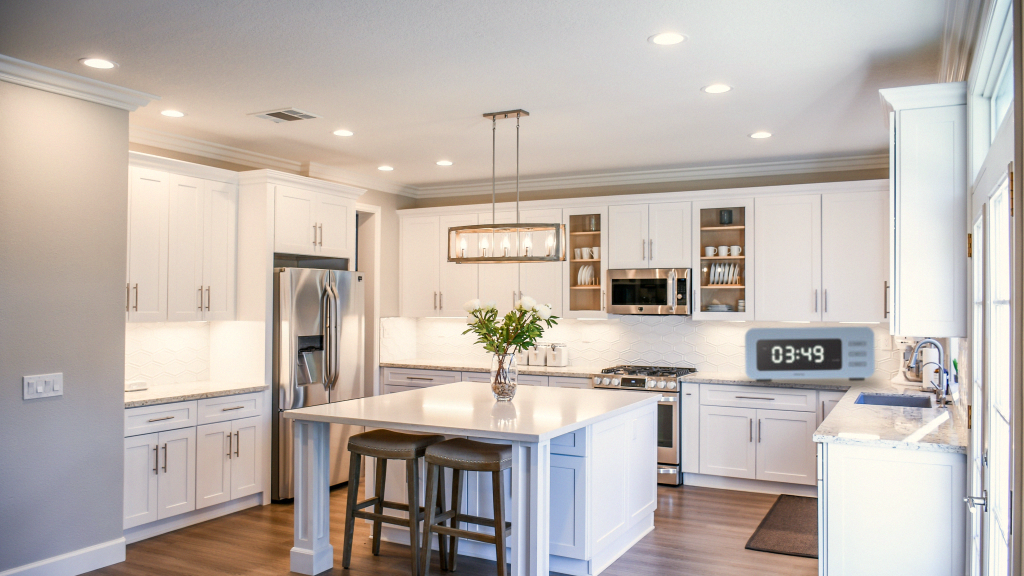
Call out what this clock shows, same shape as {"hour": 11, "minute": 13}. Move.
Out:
{"hour": 3, "minute": 49}
